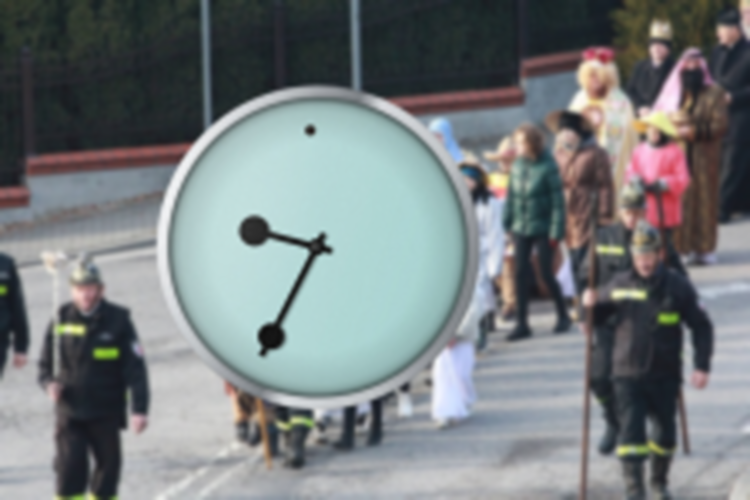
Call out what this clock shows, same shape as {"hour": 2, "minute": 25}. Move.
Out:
{"hour": 9, "minute": 35}
